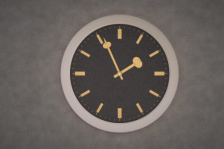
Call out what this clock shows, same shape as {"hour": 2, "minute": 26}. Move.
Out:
{"hour": 1, "minute": 56}
